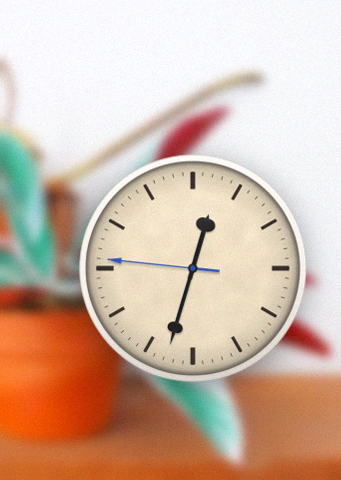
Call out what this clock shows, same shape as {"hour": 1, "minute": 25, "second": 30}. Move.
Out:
{"hour": 12, "minute": 32, "second": 46}
